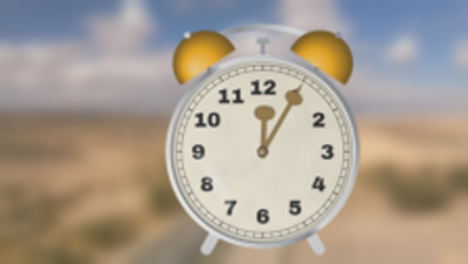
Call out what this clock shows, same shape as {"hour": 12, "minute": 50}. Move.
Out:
{"hour": 12, "minute": 5}
